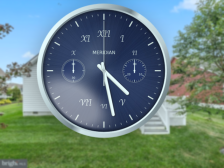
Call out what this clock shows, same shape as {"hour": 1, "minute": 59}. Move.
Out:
{"hour": 4, "minute": 28}
